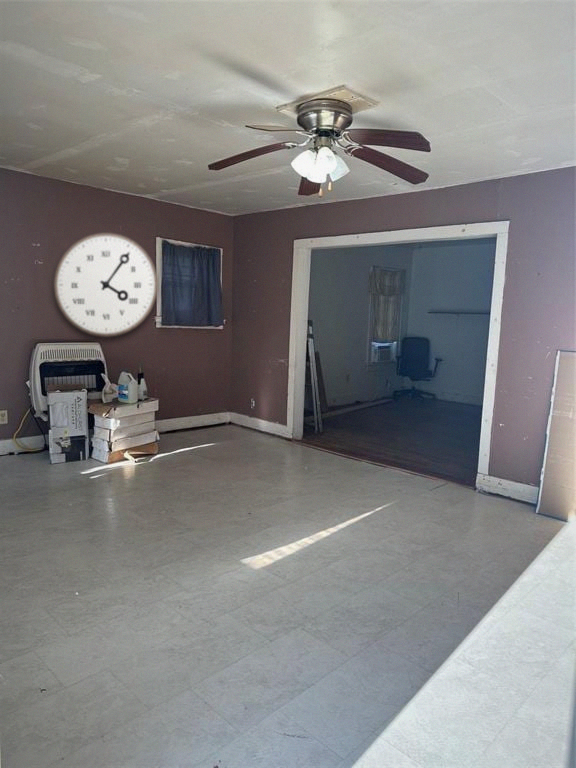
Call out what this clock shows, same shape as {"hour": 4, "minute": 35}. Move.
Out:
{"hour": 4, "minute": 6}
